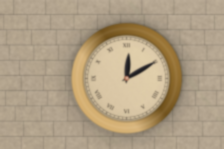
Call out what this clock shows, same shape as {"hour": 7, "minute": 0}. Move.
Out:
{"hour": 12, "minute": 10}
